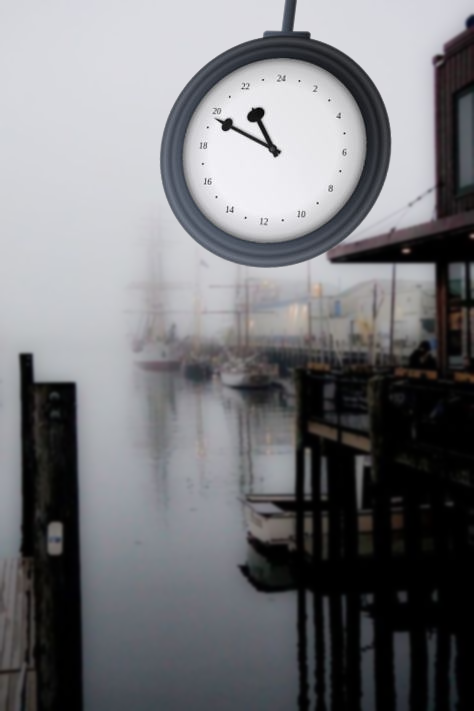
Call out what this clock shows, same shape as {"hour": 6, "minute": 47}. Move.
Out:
{"hour": 21, "minute": 49}
